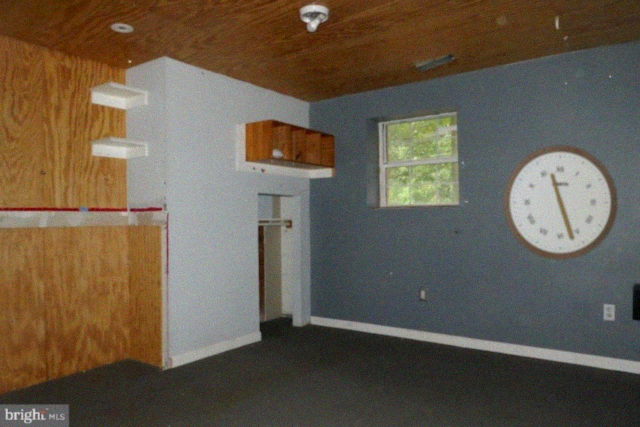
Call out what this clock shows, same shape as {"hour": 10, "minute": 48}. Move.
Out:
{"hour": 11, "minute": 27}
